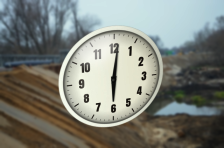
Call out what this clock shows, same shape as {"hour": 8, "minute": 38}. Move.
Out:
{"hour": 6, "minute": 1}
